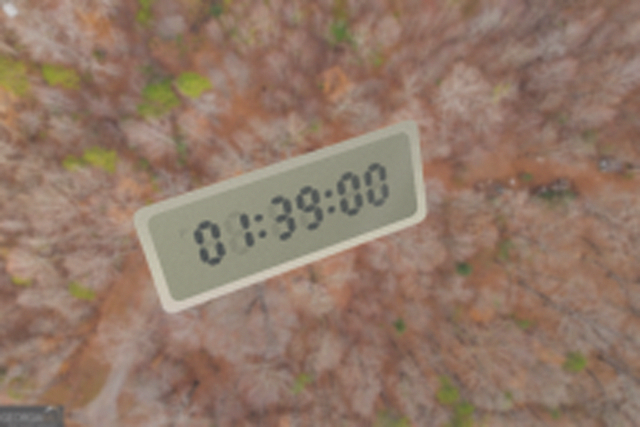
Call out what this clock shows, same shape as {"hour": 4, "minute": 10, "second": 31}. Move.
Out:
{"hour": 1, "minute": 39, "second": 0}
